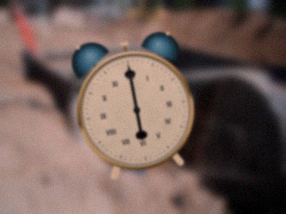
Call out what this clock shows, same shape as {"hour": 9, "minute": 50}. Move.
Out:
{"hour": 6, "minute": 0}
